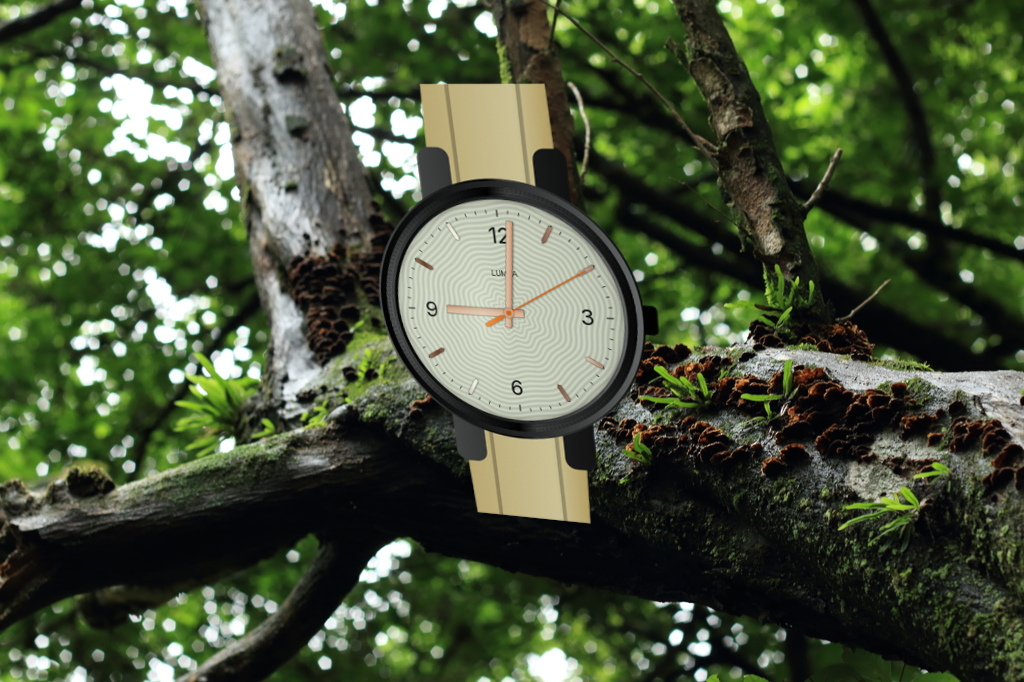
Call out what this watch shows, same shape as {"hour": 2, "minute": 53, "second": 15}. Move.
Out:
{"hour": 9, "minute": 1, "second": 10}
